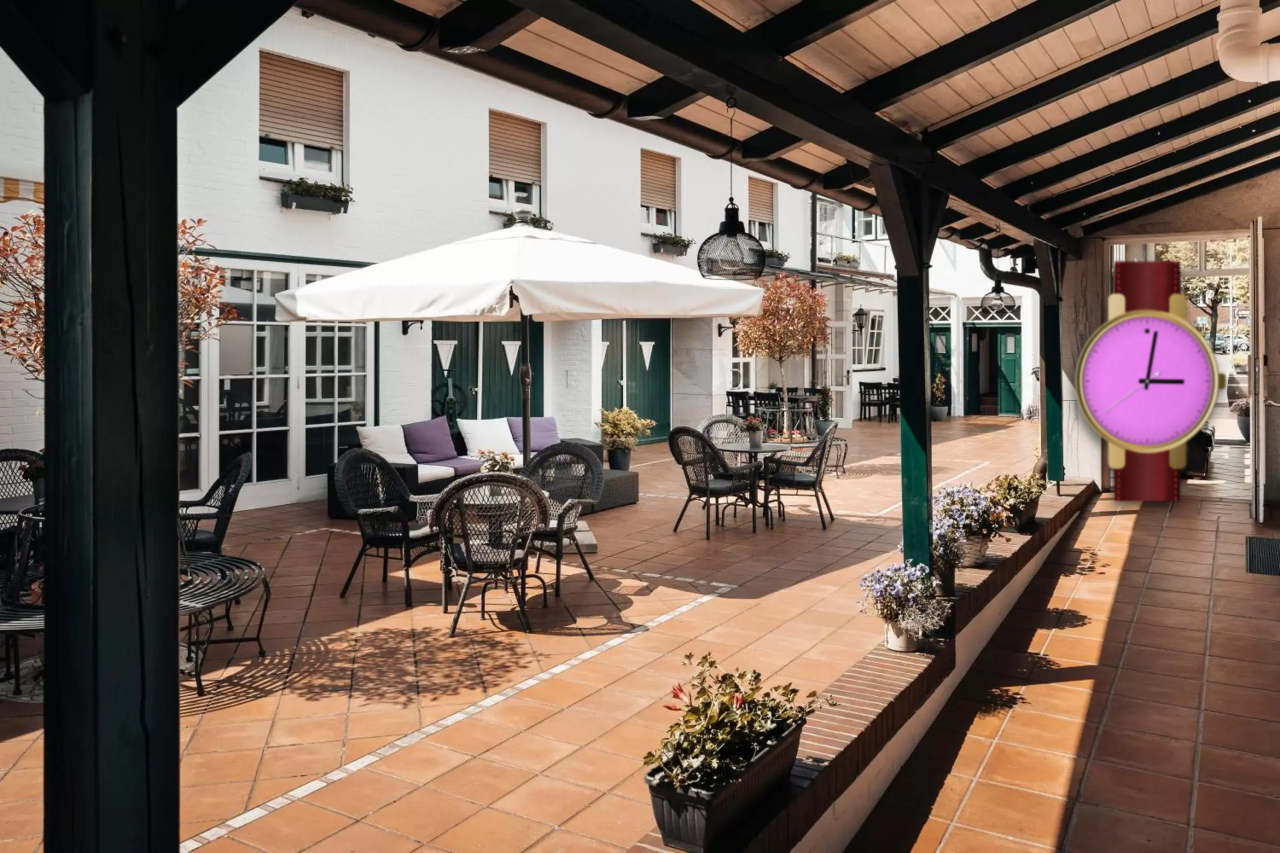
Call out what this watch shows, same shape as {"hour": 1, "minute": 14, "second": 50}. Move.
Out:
{"hour": 3, "minute": 1, "second": 39}
